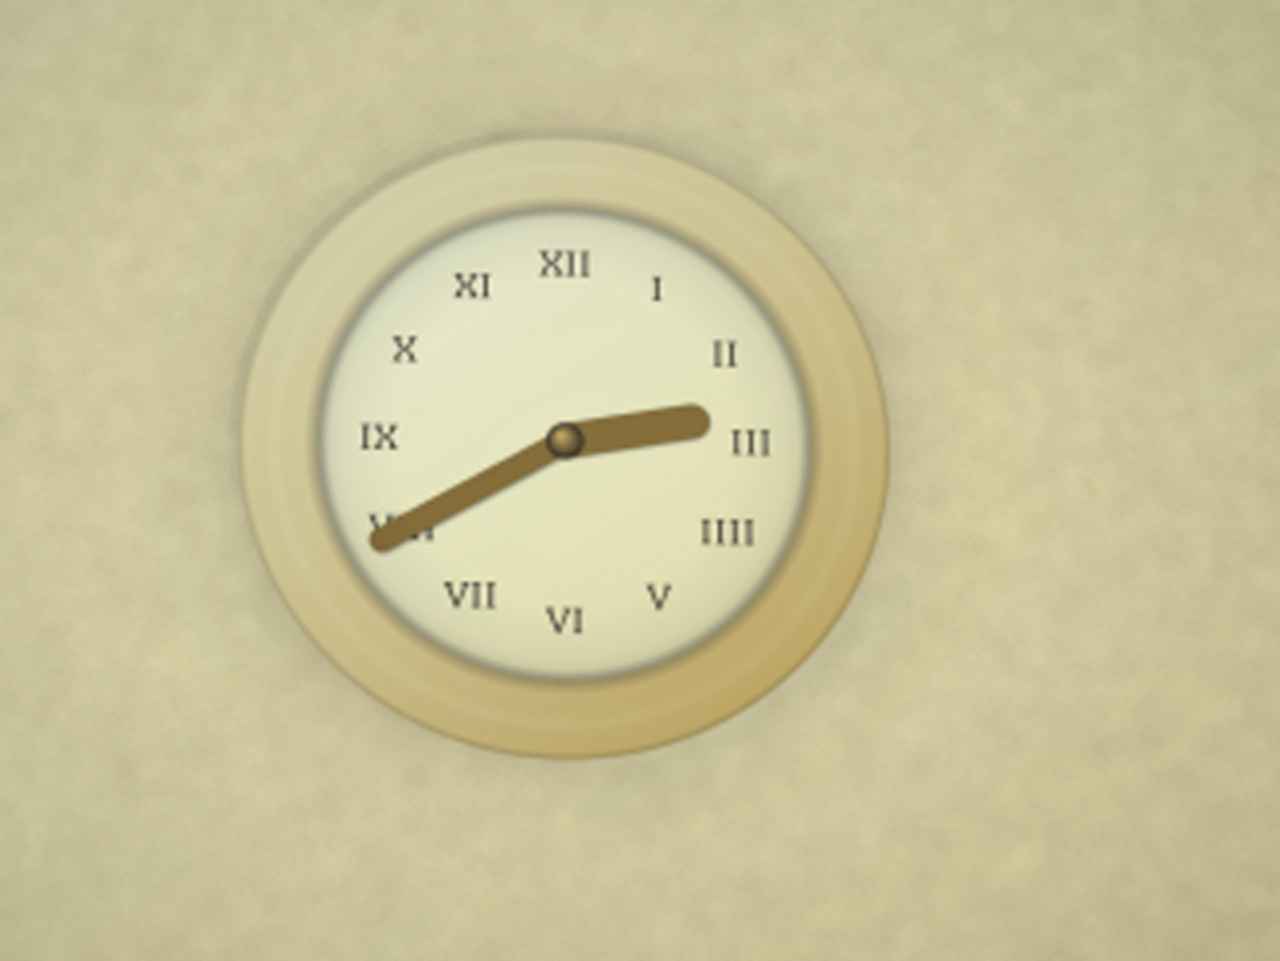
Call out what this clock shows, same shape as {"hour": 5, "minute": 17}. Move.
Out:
{"hour": 2, "minute": 40}
